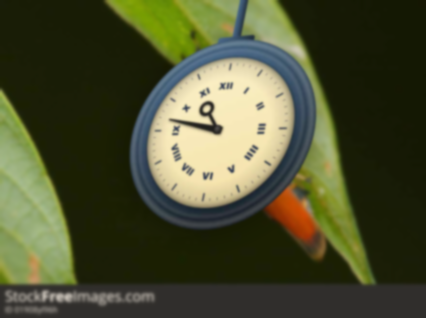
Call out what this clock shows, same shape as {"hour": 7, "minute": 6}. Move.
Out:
{"hour": 10, "minute": 47}
